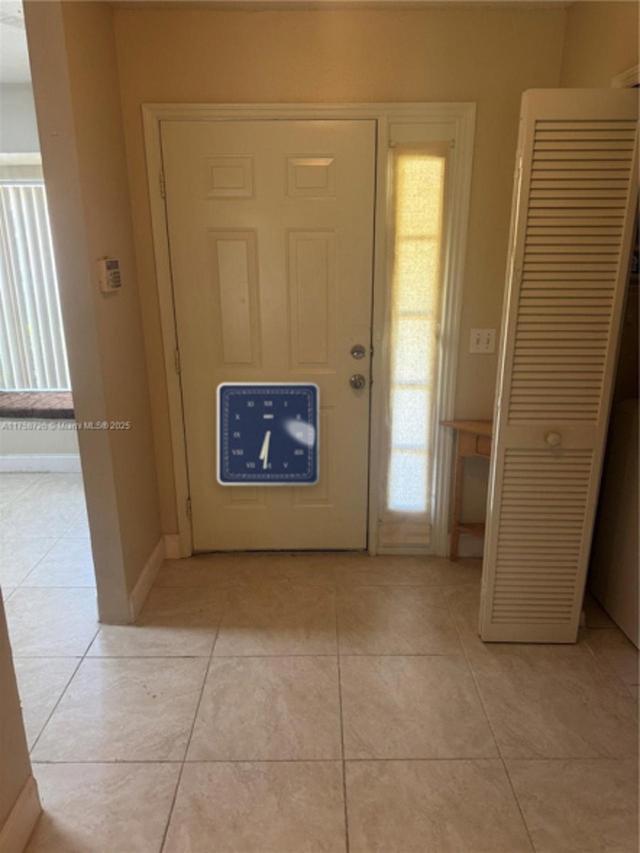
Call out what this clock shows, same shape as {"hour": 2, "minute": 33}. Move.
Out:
{"hour": 6, "minute": 31}
